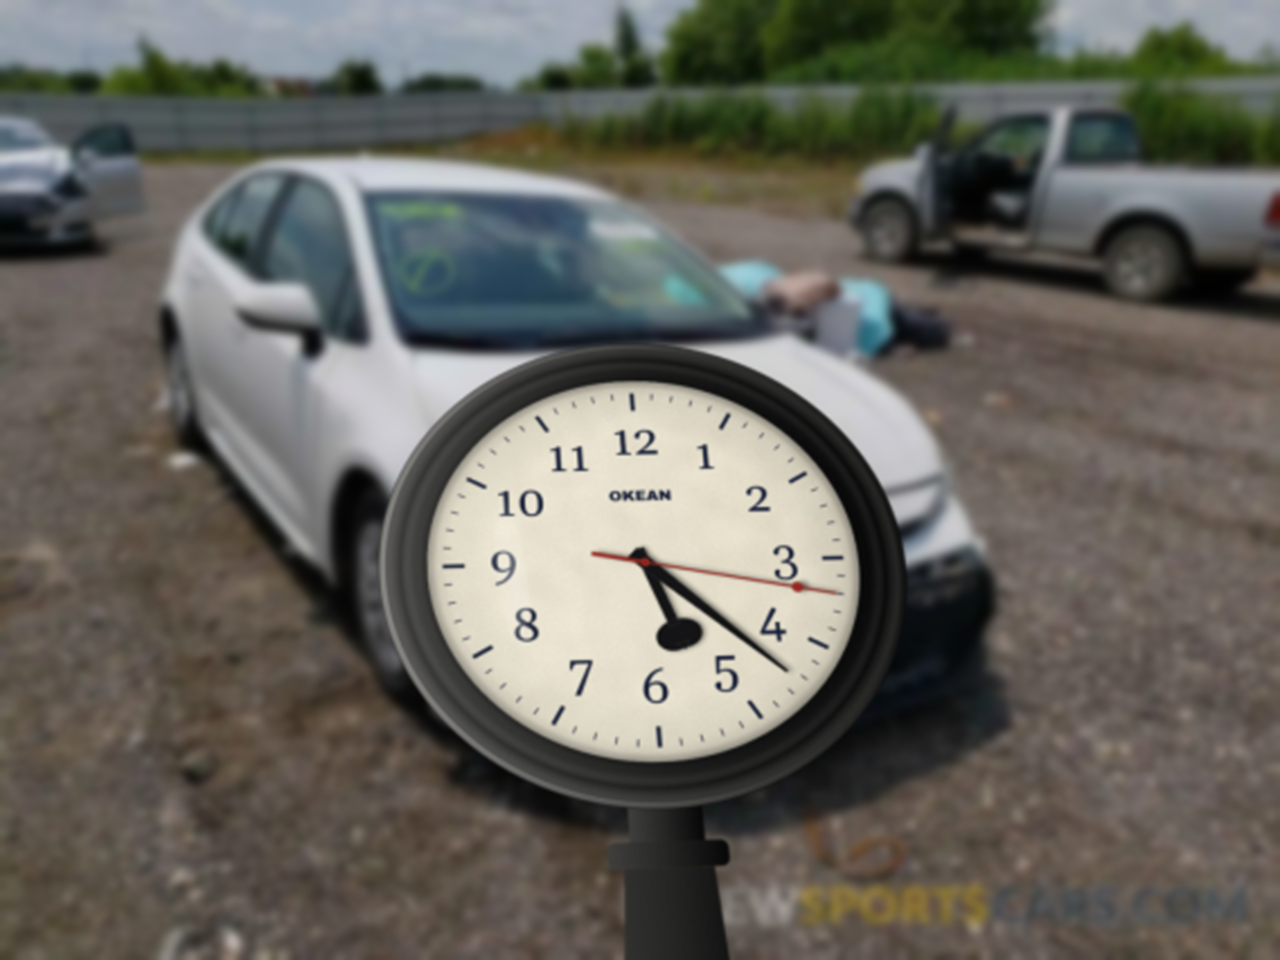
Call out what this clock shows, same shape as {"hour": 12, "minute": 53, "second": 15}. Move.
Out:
{"hour": 5, "minute": 22, "second": 17}
